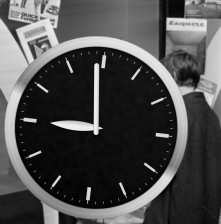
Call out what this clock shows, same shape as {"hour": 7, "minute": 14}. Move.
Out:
{"hour": 8, "minute": 59}
